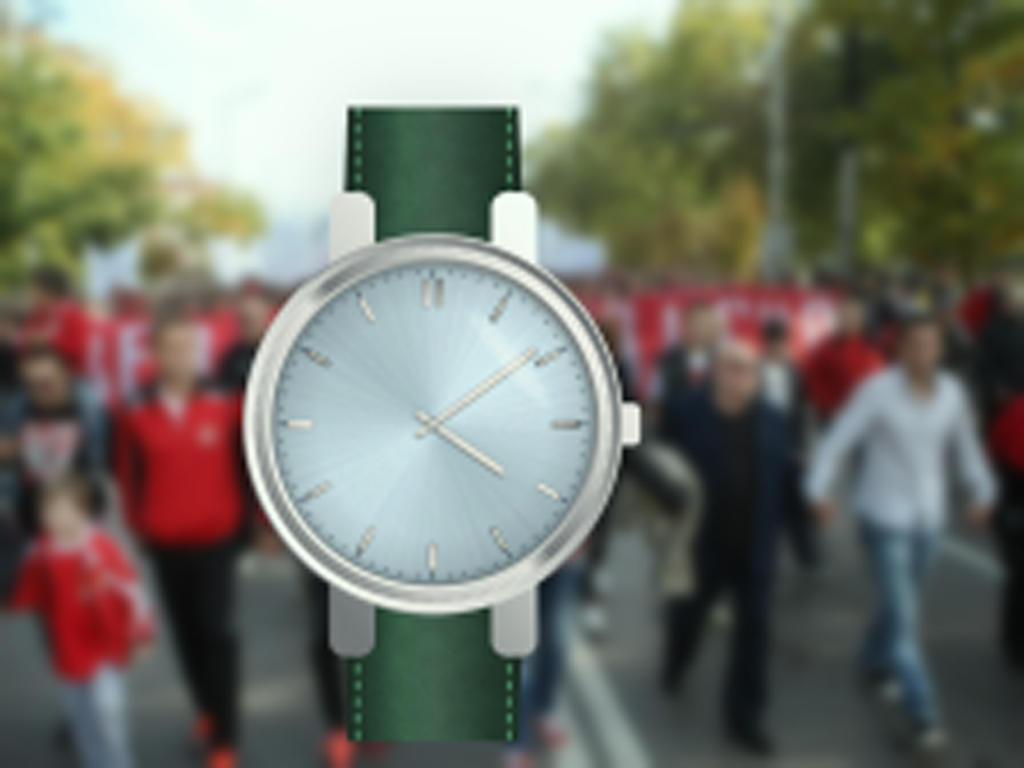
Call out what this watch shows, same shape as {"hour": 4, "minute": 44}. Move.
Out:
{"hour": 4, "minute": 9}
